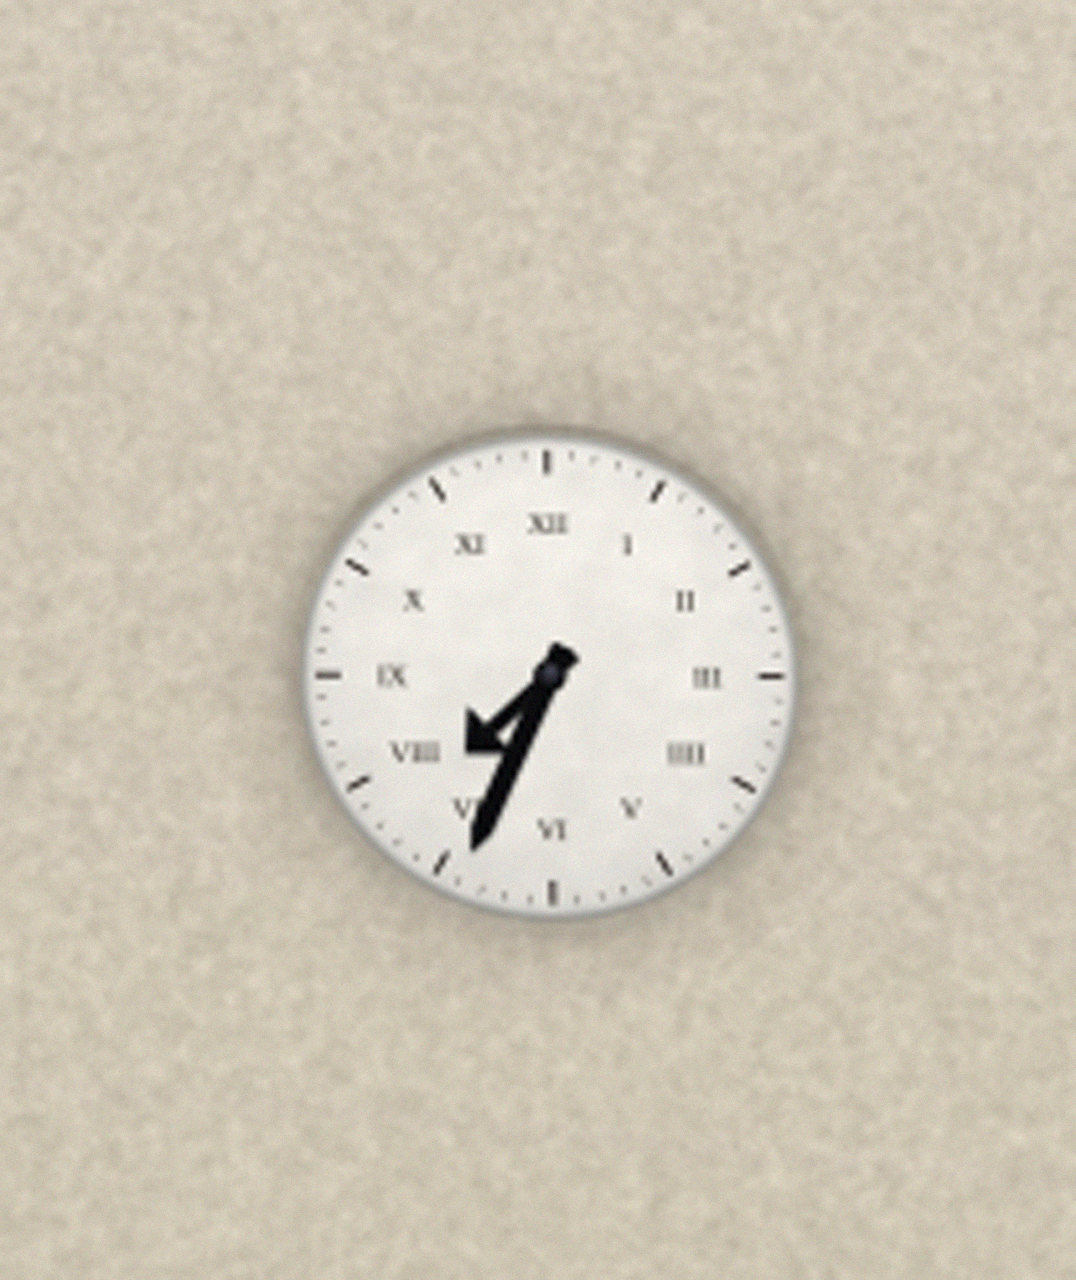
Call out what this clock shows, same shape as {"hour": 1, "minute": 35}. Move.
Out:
{"hour": 7, "minute": 34}
